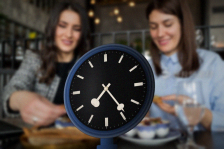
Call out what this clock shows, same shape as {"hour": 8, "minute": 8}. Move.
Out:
{"hour": 7, "minute": 24}
